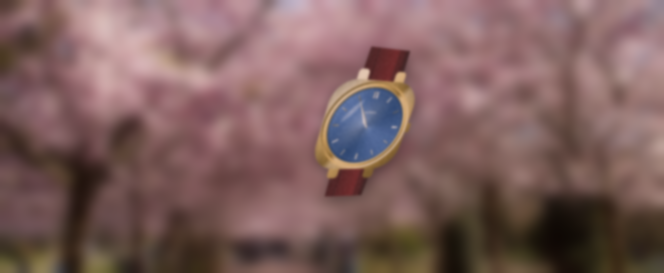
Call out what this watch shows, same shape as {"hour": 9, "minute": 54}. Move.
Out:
{"hour": 10, "minute": 55}
